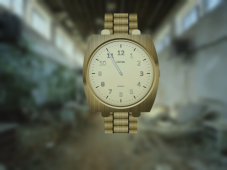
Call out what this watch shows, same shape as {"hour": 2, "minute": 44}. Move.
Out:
{"hour": 10, "minute": 55}
